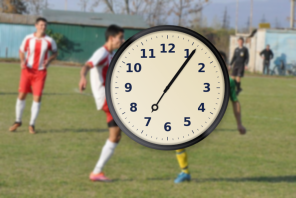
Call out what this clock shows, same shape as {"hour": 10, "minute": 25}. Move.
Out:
{"hour": 7, "minute": 6}
